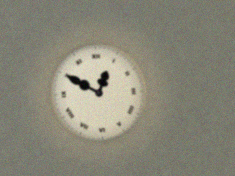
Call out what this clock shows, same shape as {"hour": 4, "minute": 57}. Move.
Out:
{"hour": 12, "minute": 50}
